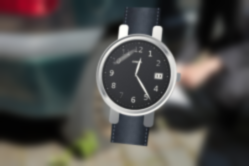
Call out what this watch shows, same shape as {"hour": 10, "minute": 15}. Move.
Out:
{"hour": 12, "minute": 24}
